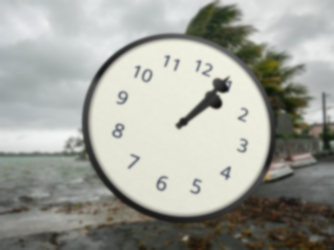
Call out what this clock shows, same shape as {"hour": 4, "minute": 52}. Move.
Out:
{"hour": 1, "minute": 4}
